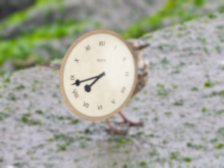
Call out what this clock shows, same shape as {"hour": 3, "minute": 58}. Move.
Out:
{"hour": 7, "minute": 43}
